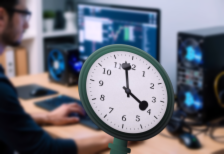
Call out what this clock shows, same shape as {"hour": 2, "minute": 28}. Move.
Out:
{"hour": 3, "minute": 58}
